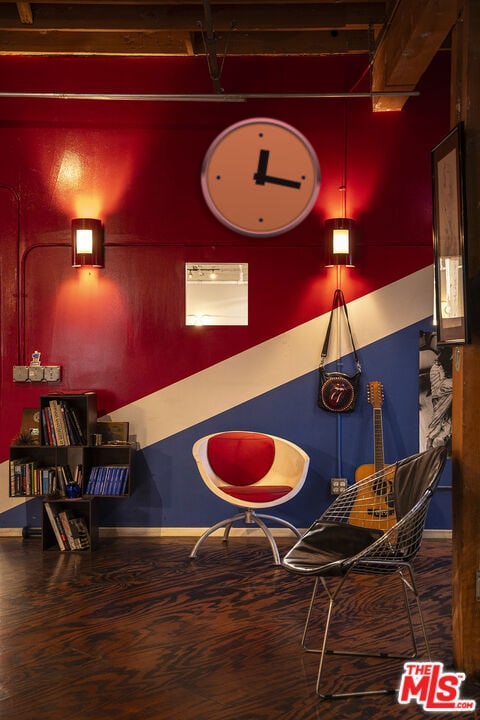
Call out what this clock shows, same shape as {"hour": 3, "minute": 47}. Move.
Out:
{"hour": 12, "minute": 17}
